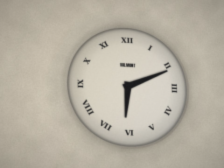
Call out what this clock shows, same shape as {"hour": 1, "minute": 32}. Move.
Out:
{"hour": 6, "minute": 11}
